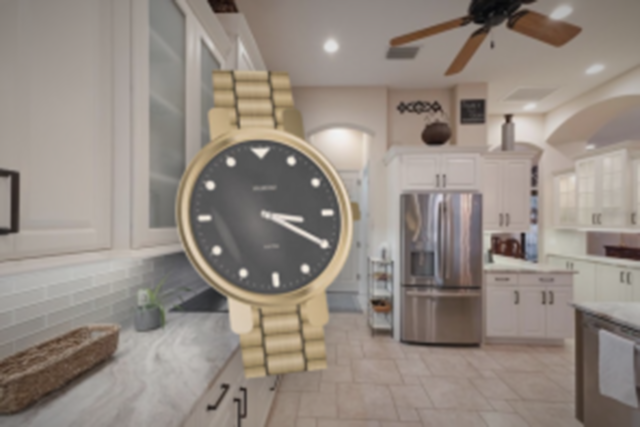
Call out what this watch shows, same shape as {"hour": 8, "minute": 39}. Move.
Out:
{"hour": 3, "minute": 20}
